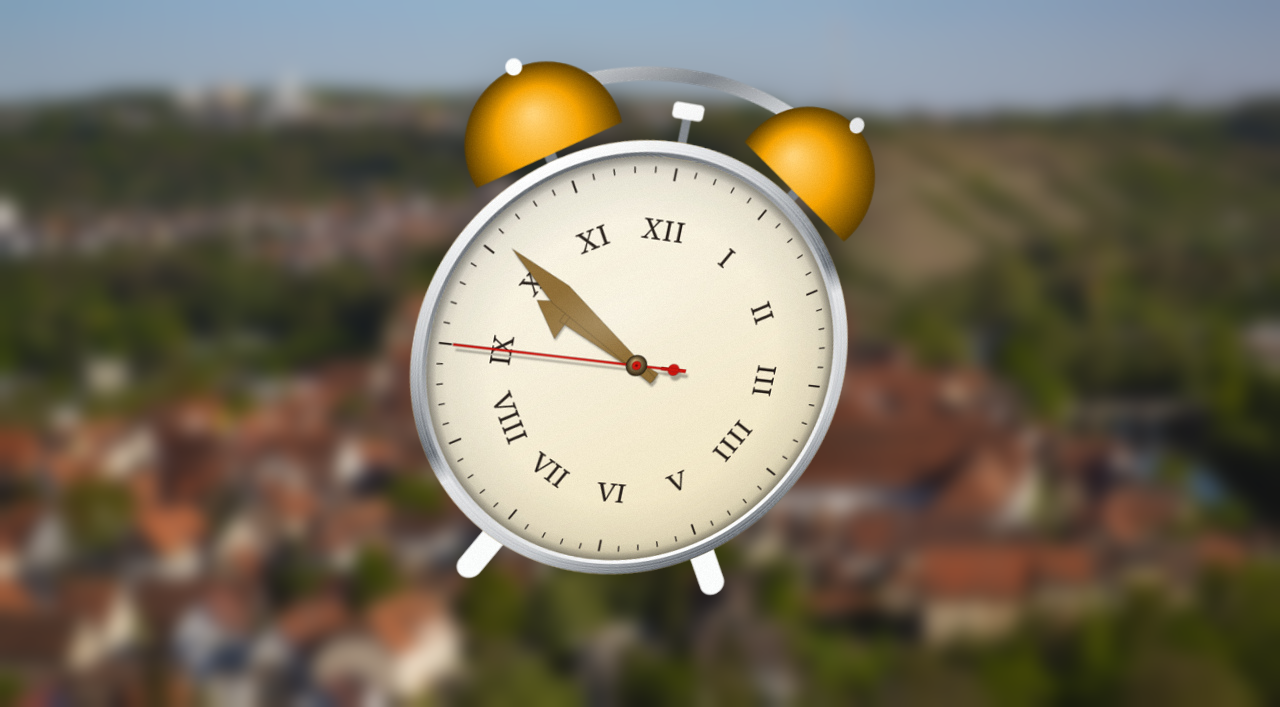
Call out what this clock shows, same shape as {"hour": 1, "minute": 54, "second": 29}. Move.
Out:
{"hour": 9, "minute": 50, "second": 45}
